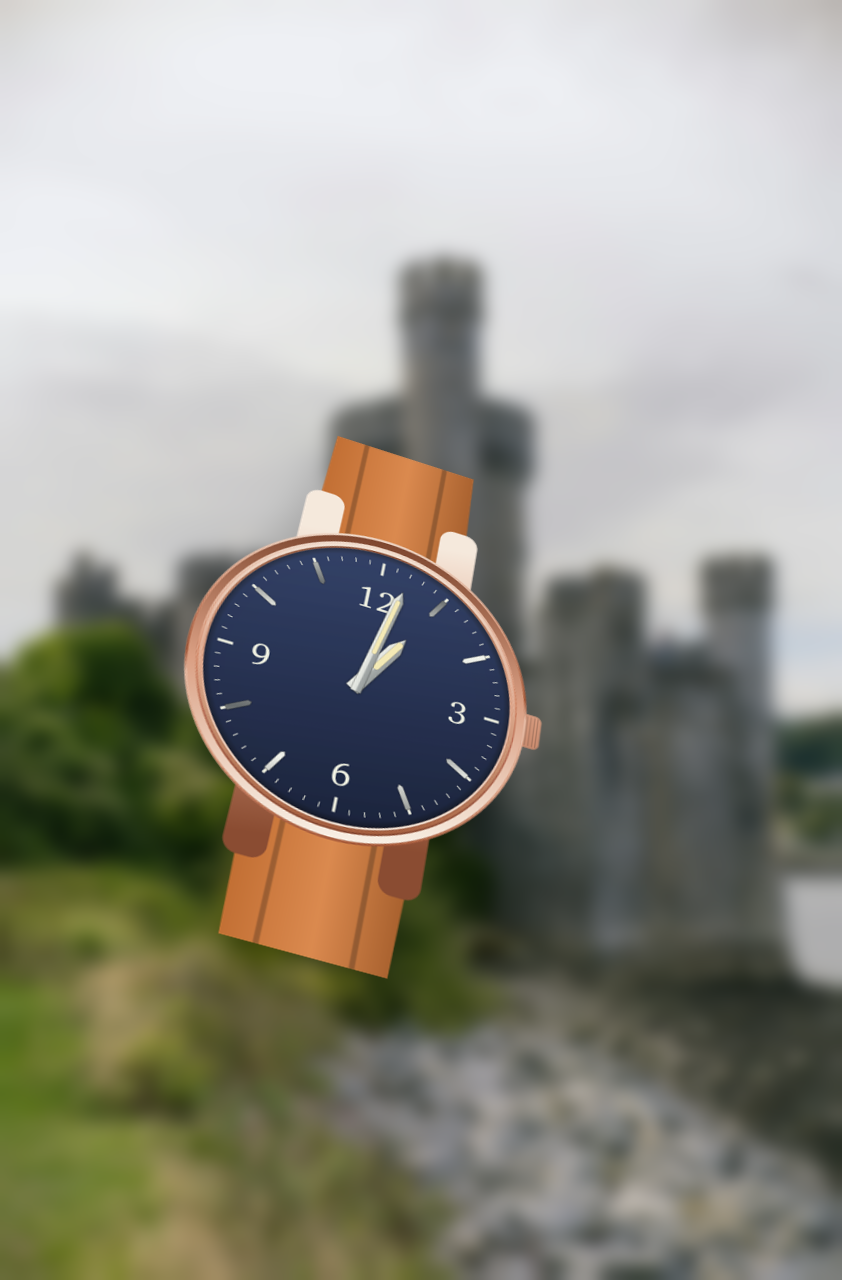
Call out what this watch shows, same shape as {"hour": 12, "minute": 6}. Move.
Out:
{"hour": 1, "minute": 2}
